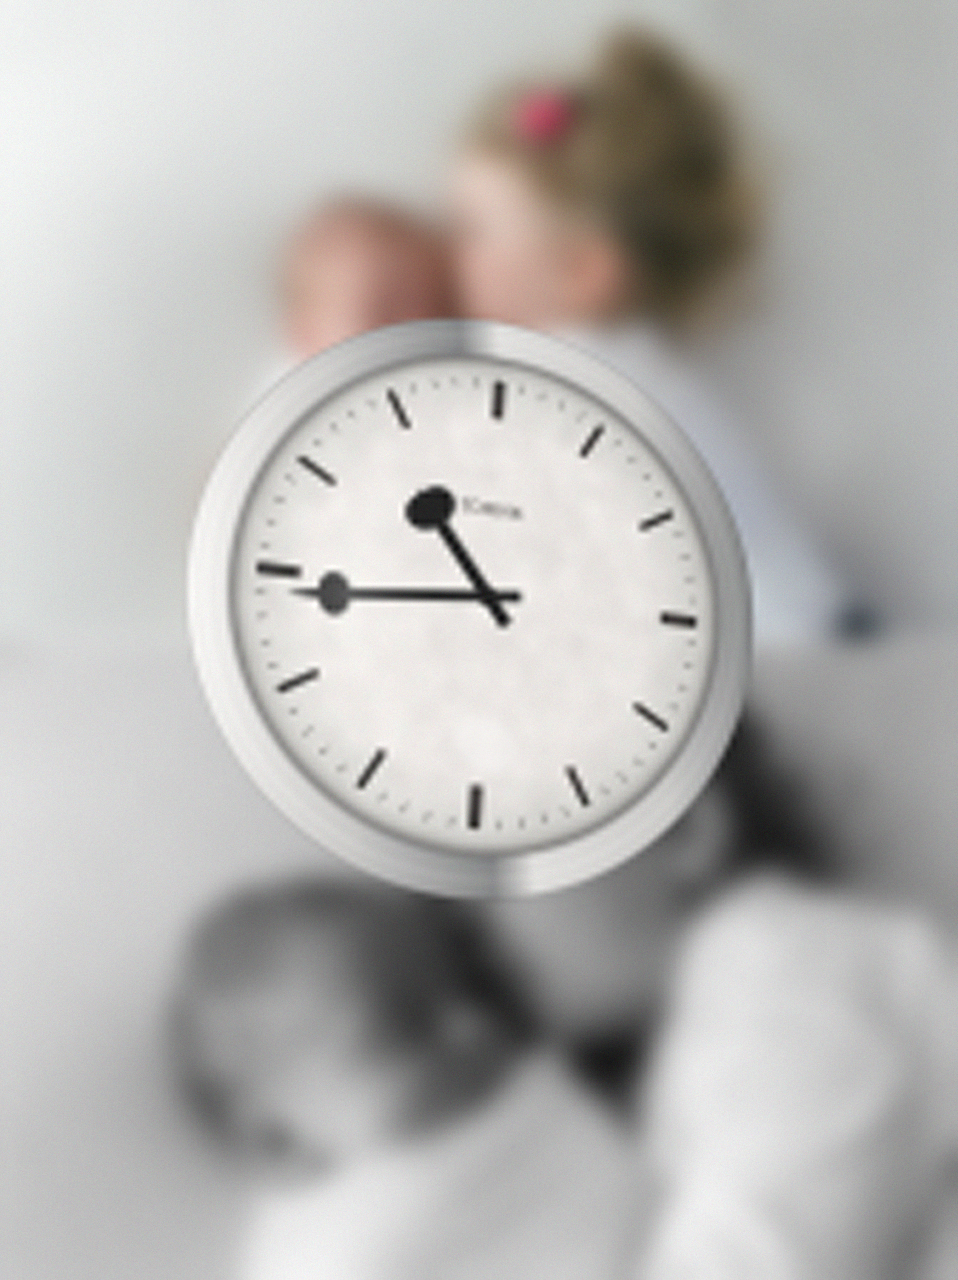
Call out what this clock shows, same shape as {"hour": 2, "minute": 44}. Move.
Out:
{"hour": 10, "minute": 44}
